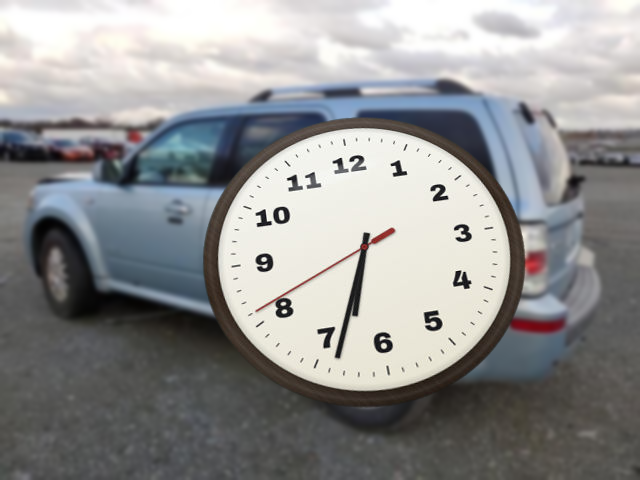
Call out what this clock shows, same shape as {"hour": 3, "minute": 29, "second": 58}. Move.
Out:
{"hour": 6, "minute": 33, "second": 41}
